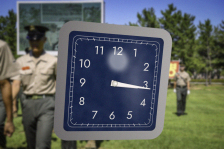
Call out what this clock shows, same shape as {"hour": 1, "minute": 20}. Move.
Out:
{"hour": 3, "minute": 16}
